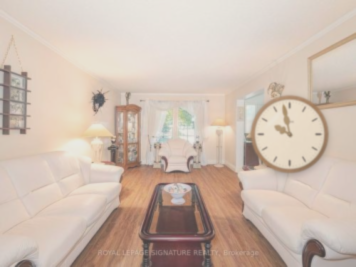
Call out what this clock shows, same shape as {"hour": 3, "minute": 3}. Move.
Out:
{"hour": 9, "minute": 58}
